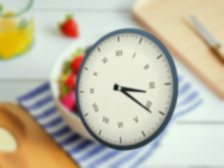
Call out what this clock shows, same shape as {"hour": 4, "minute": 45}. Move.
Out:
{"hour": 3, "minute": 21}
